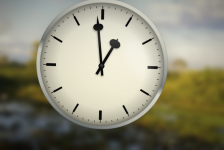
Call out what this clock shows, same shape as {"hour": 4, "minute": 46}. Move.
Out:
{"hour": 12, "minute": 59}
